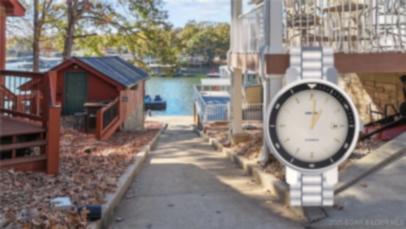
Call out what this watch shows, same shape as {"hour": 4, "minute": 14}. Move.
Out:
{"hour": 1, "minute": 1}
